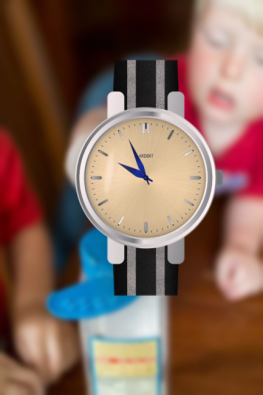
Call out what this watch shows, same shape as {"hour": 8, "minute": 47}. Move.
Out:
{"hour": 9, "minute": 56}
